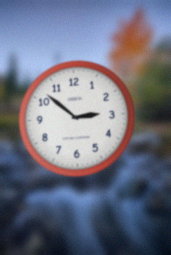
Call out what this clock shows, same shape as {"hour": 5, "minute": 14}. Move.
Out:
{"hour": 2, "minute": 52}
